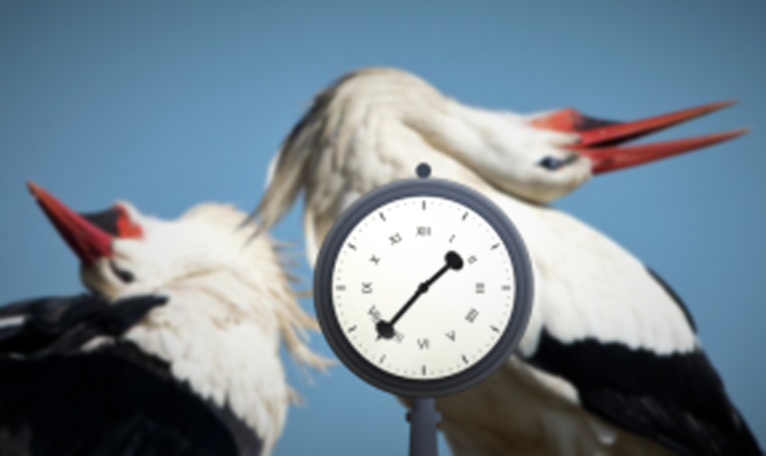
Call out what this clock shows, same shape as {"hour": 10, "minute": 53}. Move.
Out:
{"hour": 1, "minute": 37}
